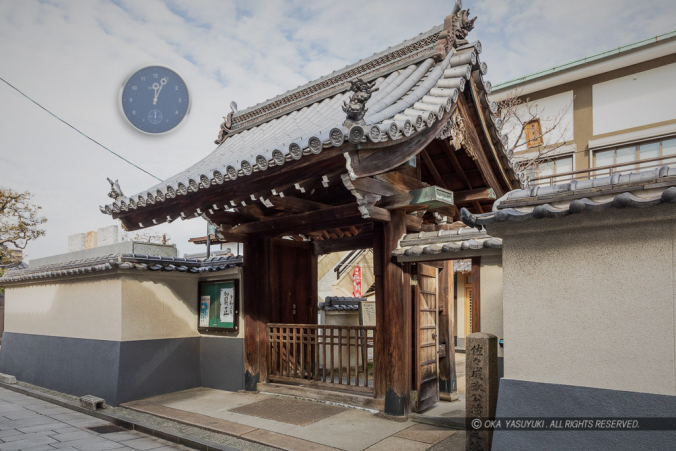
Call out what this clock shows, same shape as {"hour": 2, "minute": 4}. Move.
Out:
{"hour": 12, "minute": 4}
